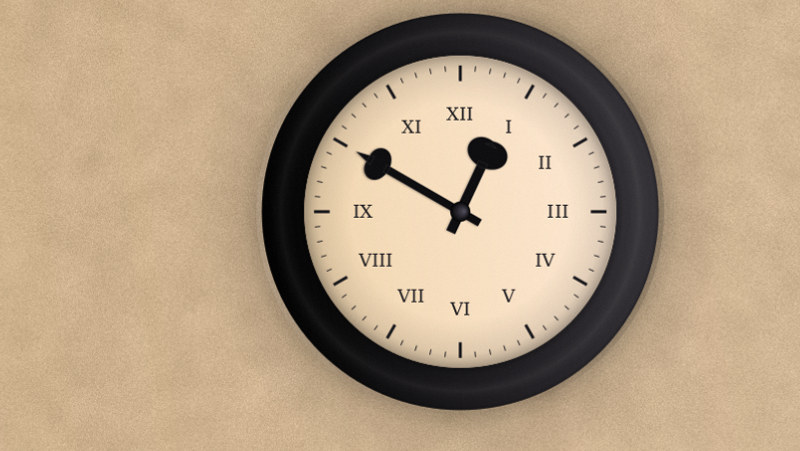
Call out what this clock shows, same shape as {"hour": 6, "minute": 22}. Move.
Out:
{"hour": 12, "minute": 50}
